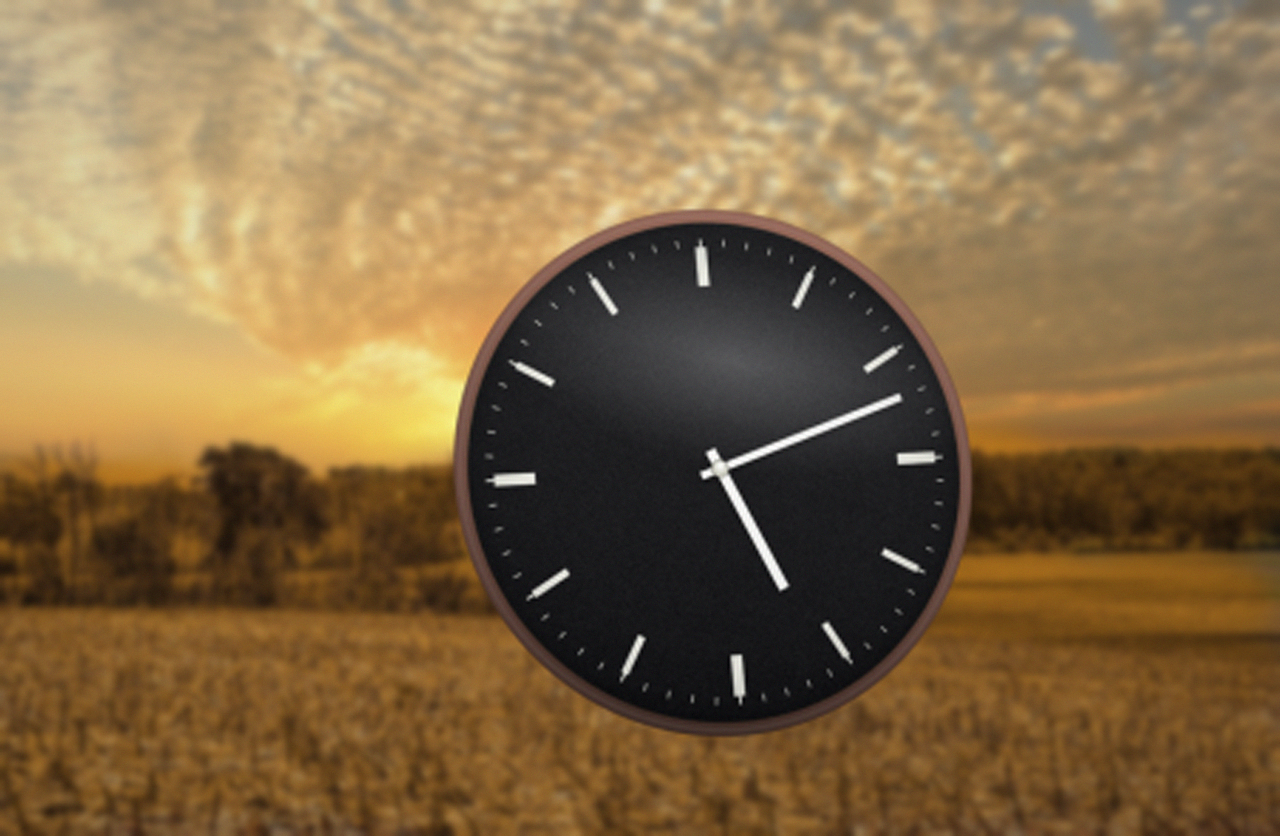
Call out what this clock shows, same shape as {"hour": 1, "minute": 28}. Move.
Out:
{"hour": 5, "minute": 12}
